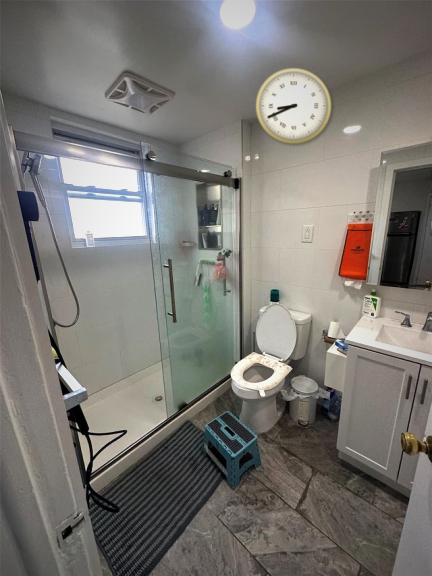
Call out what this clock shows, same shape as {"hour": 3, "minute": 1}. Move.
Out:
{"hour": 8, "minute": 41}
